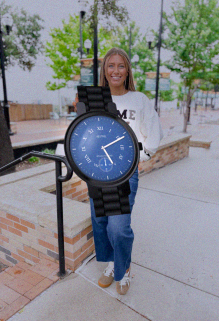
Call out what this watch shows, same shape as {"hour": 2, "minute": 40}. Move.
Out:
{"hour": 5, "minute": 11}
